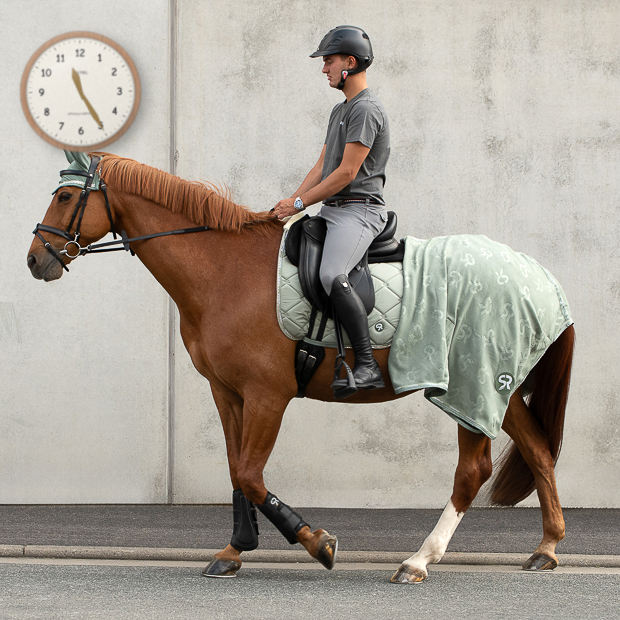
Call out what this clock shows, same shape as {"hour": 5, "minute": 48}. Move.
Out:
{"hour": 11, "minute": 25}
